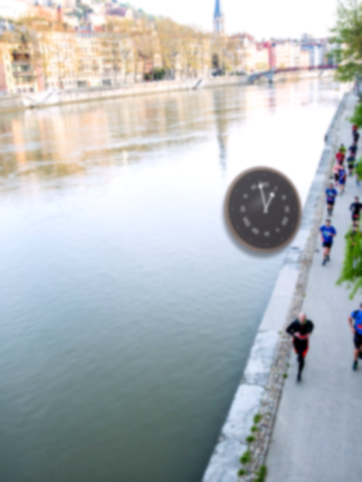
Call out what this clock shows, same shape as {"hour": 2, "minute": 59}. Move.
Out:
{"hour": 12, "minute": 58}
